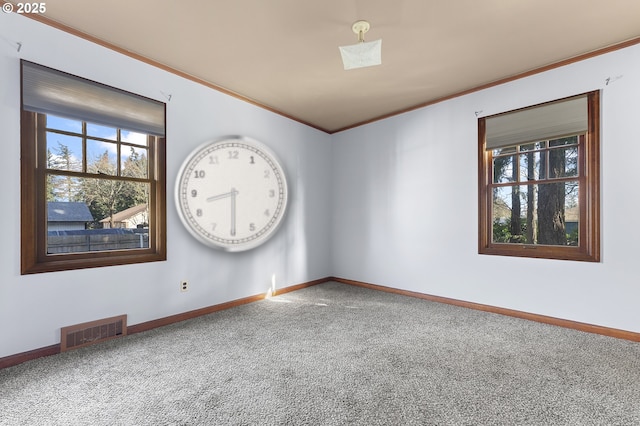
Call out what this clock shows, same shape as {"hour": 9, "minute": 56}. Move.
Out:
{"hour": 8, "minute": 30}
